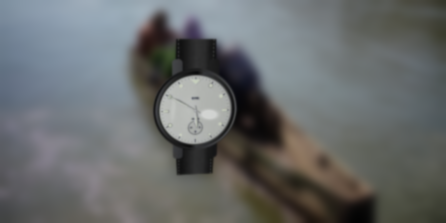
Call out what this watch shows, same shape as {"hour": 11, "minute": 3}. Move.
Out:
{"hour": 5, "minute": 50}
